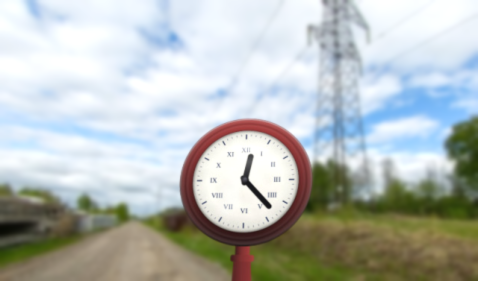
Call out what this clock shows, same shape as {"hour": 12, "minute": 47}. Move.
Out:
{"hour": 12, "minute": 23}
